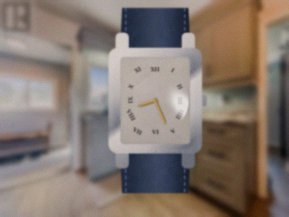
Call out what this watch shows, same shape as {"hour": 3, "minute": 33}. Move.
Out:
{"hour": 8, "minute": 26}
